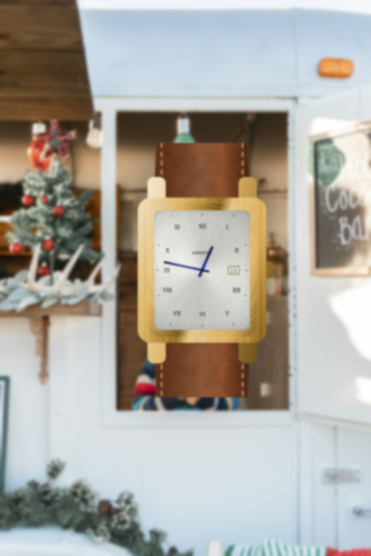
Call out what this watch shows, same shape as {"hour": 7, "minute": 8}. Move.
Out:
{"hour": 12, "minute": 47}
